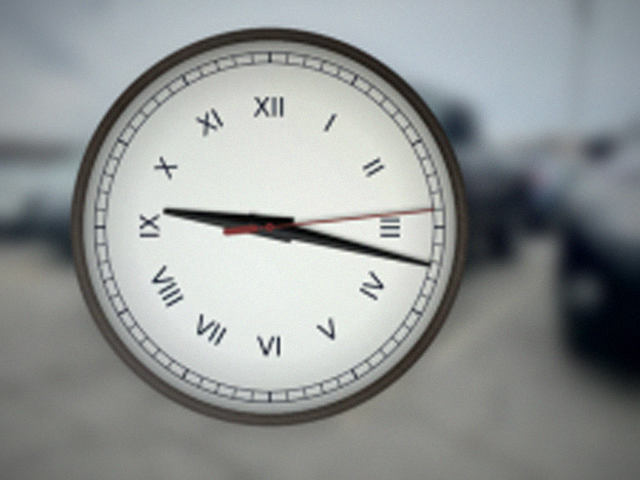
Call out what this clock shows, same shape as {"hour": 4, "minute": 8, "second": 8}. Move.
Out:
{"hour": 9, "minute": 17, "second": 14}
